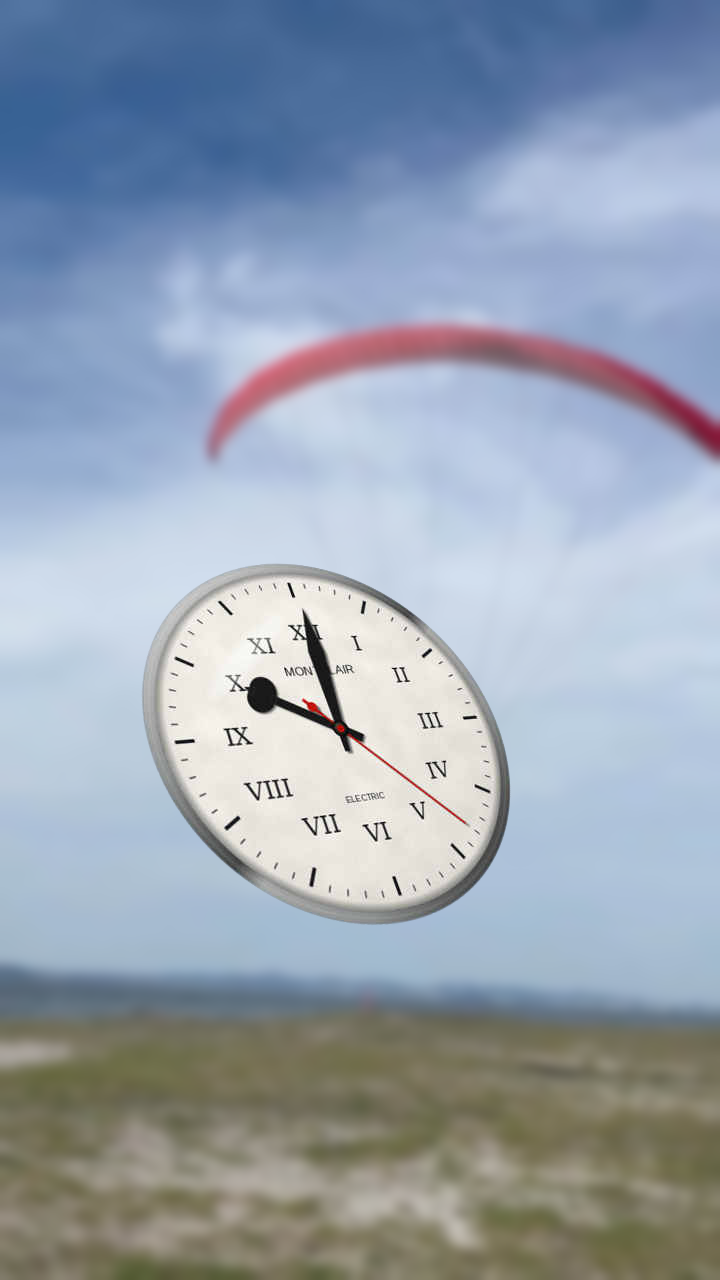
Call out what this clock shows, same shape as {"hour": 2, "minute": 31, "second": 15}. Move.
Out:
{"hour": 10, "minute": 0, "second": 23}
